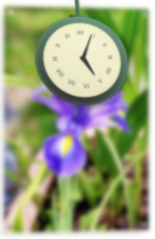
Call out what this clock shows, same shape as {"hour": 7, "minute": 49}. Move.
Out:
{"hour": 5, "minute": 4}
